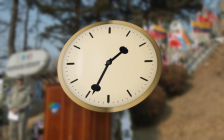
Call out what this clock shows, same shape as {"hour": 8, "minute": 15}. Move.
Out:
{"hour": 1, "minute": 34}
